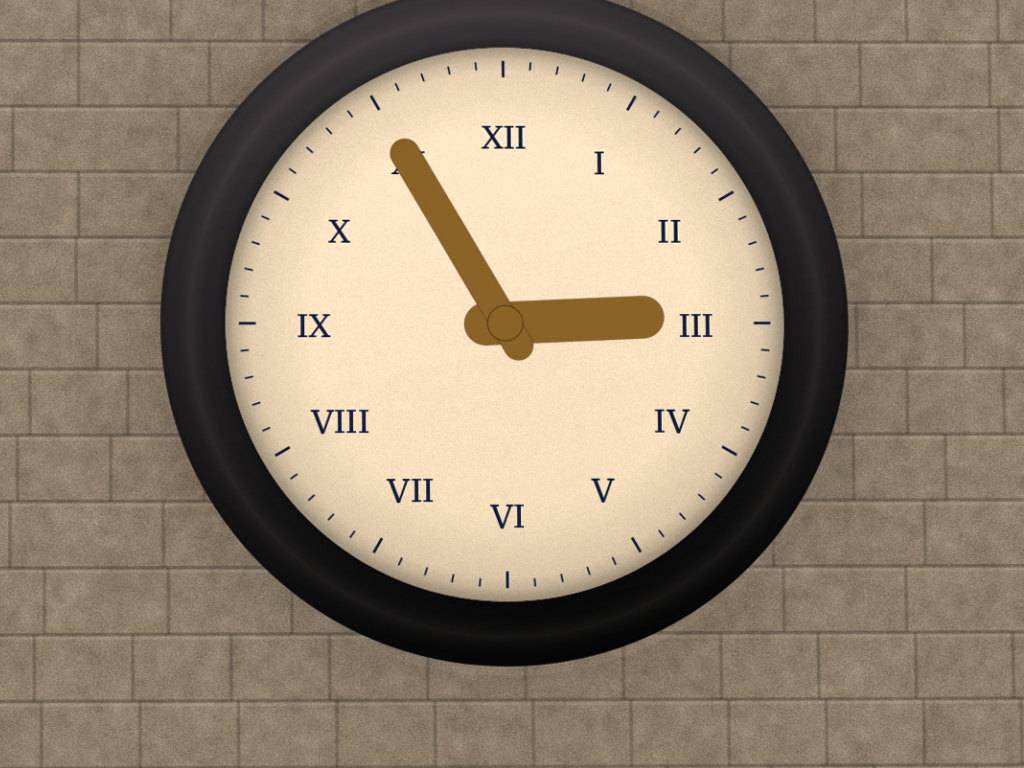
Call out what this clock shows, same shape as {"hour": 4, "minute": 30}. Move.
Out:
{"hour": 2, "minute": 55}
